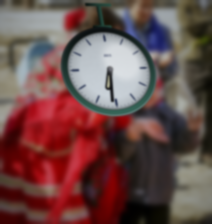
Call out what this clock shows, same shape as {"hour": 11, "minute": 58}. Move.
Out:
{"hour": 6, "minute": 31}
